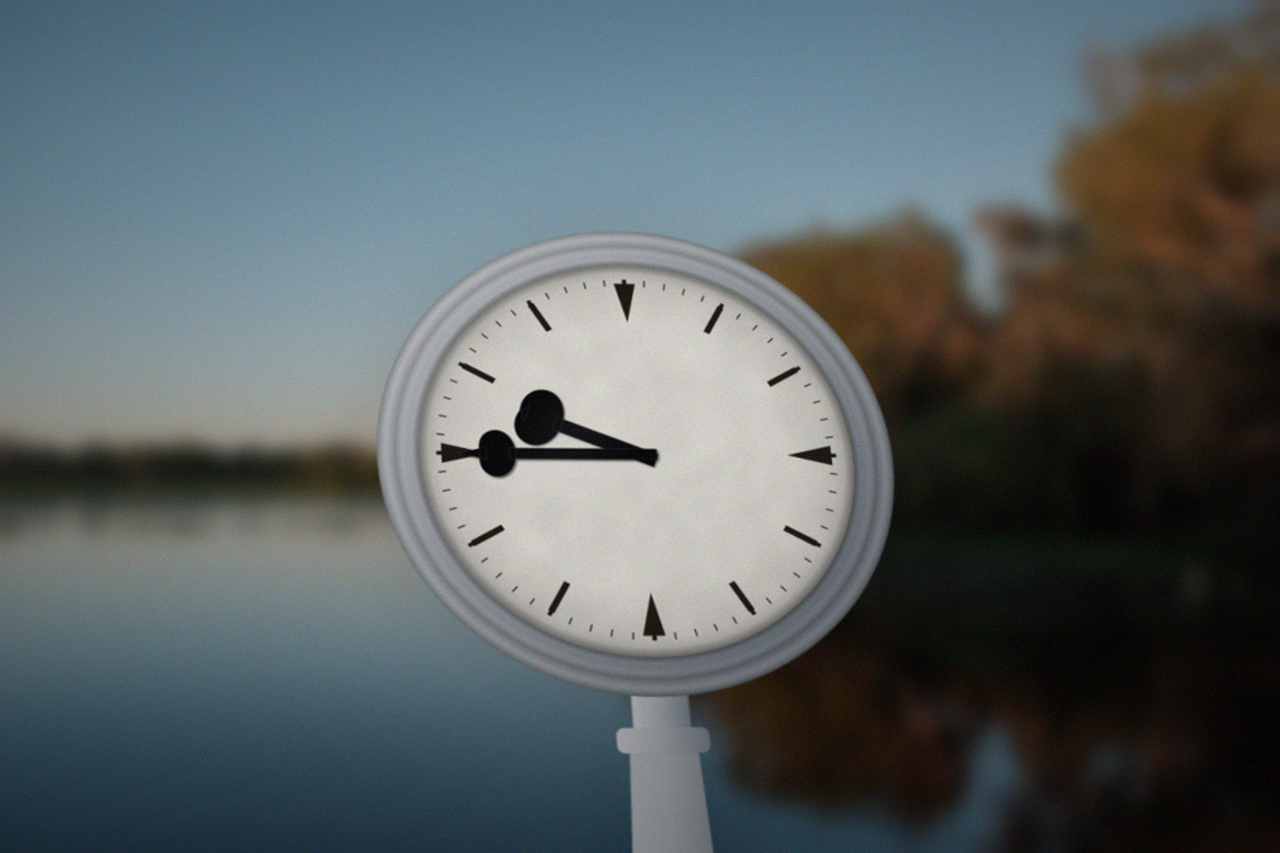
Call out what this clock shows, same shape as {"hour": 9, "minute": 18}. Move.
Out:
{"hour": 9, "minute": 45}
